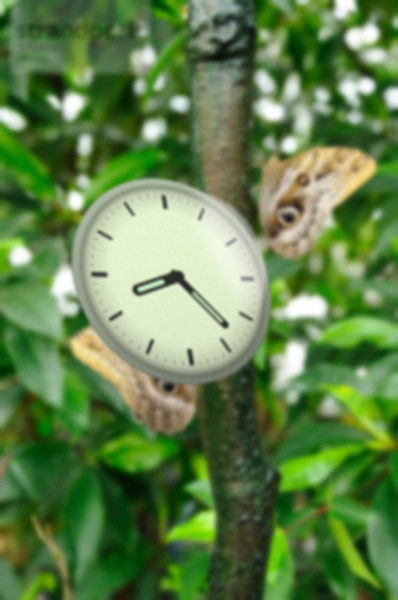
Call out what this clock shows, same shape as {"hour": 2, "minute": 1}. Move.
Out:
{"hour": 8, "minute": 23}
